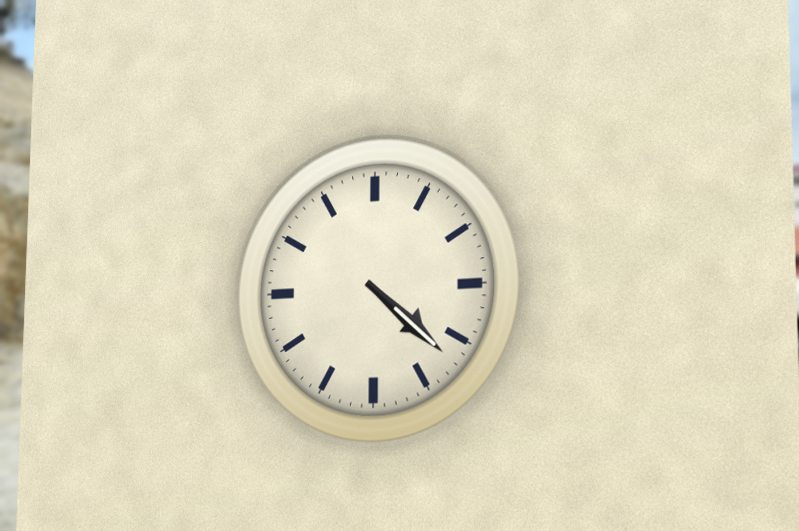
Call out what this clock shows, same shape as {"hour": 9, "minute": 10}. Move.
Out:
{"hour": 4, "minute": 22}
